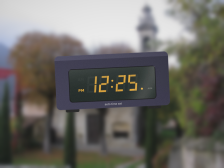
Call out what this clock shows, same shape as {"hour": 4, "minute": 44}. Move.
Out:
{"hour": 12, "minute": 25}
